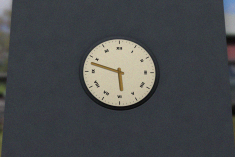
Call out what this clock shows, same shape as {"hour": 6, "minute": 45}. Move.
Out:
{"hour": 5, "minute": 48}
